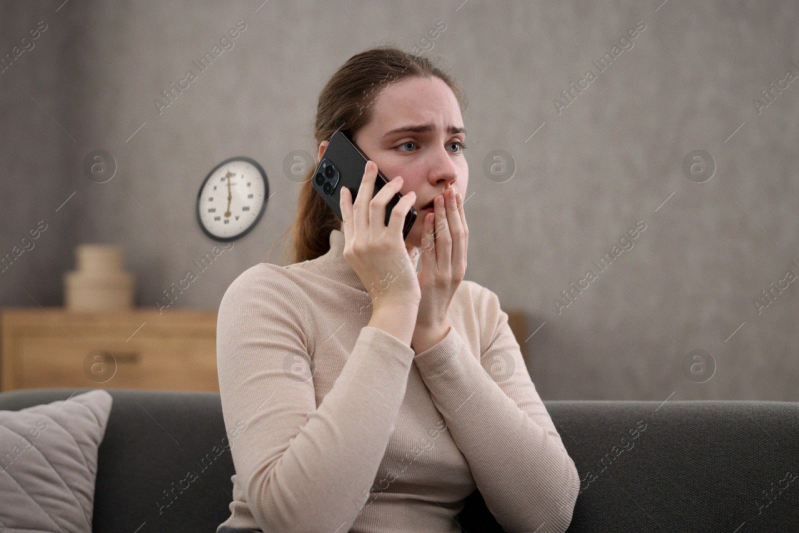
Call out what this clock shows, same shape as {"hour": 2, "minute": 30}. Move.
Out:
{"hour": 5, "minute": 58}
